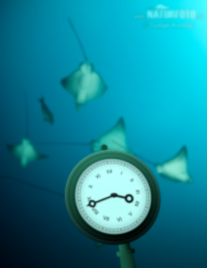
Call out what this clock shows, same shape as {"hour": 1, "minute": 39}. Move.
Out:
{"hour": 3, "minute": 43}
